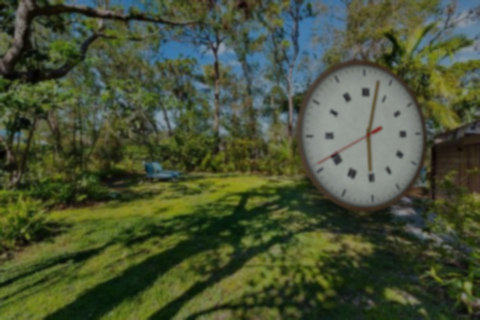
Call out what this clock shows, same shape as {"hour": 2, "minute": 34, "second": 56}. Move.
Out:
{"hour": 6, "minute": 2, "second": 41}
